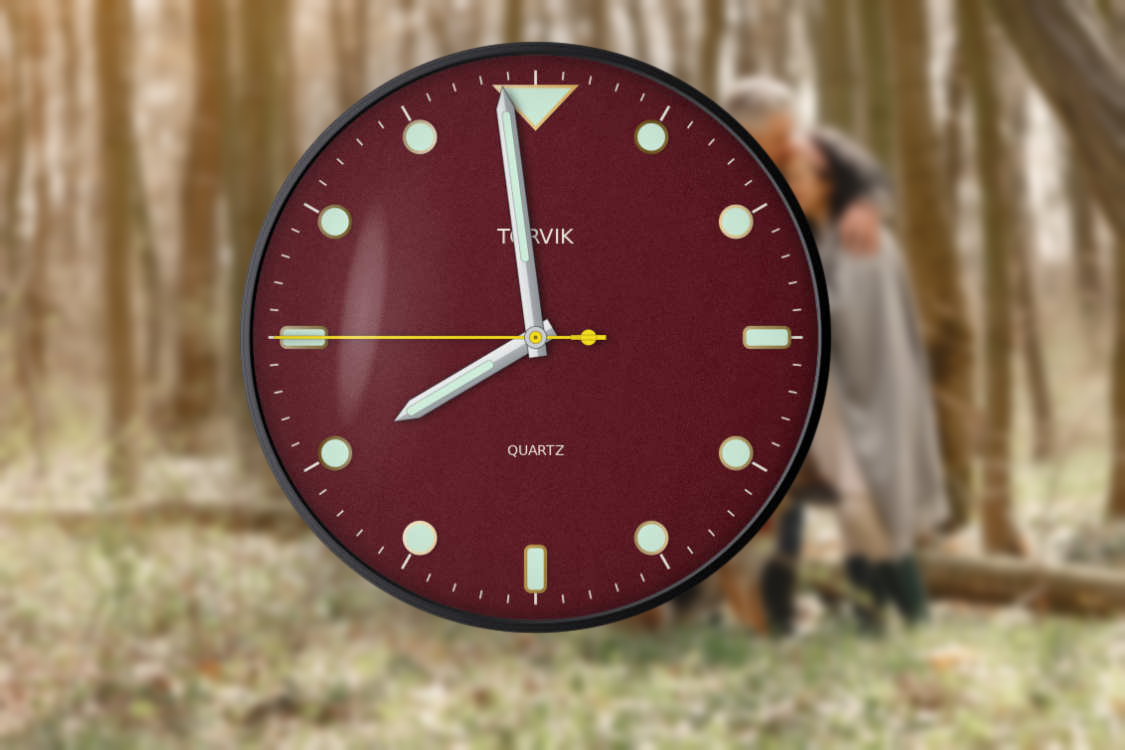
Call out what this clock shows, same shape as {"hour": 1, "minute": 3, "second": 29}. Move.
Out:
{"hour": 7, "minute": 58, "second": 45}
